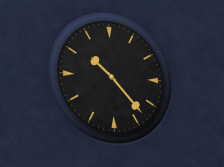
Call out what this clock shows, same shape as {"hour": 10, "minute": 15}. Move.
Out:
{"hour": 10, "minute": 23}
